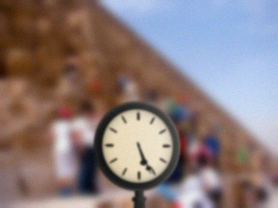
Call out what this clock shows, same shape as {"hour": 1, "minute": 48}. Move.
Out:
{"hour": 5, "minute": 26}
